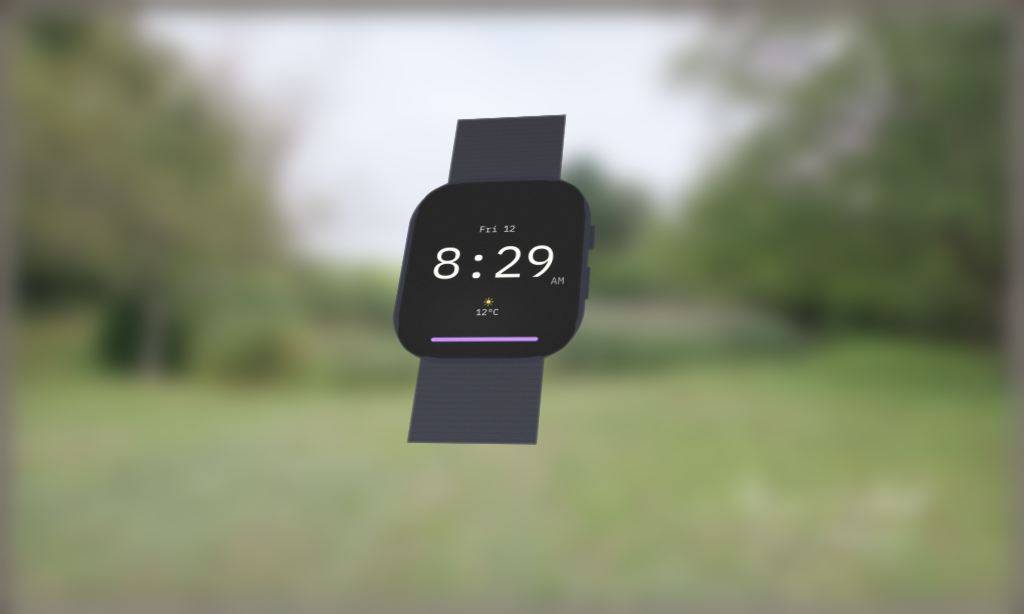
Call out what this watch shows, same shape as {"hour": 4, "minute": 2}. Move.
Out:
{"hour": 8, "minute": 29}
